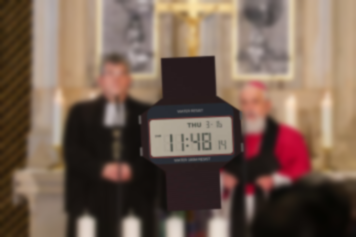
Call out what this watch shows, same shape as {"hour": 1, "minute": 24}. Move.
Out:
{"hour": 11, "minute": 48}
